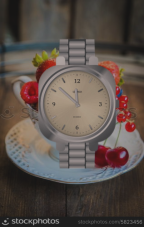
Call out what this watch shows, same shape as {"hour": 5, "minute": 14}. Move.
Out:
{"hour": 11, "minute": 52}
